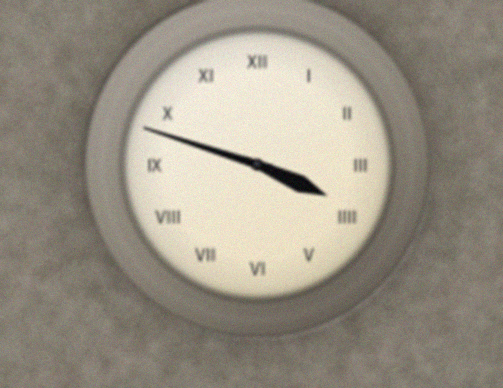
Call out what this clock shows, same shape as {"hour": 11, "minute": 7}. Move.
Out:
{"hour": 3, "minute": 48}
